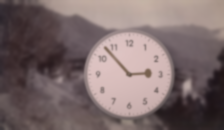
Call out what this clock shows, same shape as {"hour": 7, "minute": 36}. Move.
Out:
{"hour": 2, "minute": 53}
